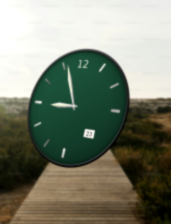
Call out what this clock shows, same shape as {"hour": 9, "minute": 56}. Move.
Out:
{"hour": 8, "minute": 56}
